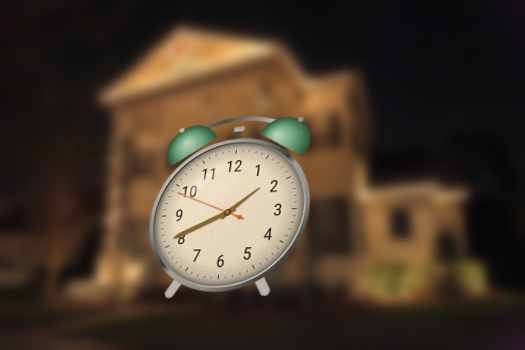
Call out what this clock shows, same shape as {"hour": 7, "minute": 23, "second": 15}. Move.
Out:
{"hour": 1, "minute": 40, "second": 49}
